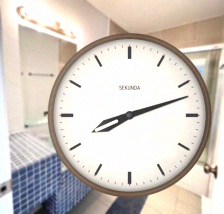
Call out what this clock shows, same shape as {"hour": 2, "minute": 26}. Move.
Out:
{"hour": 8, "minute": 12}
